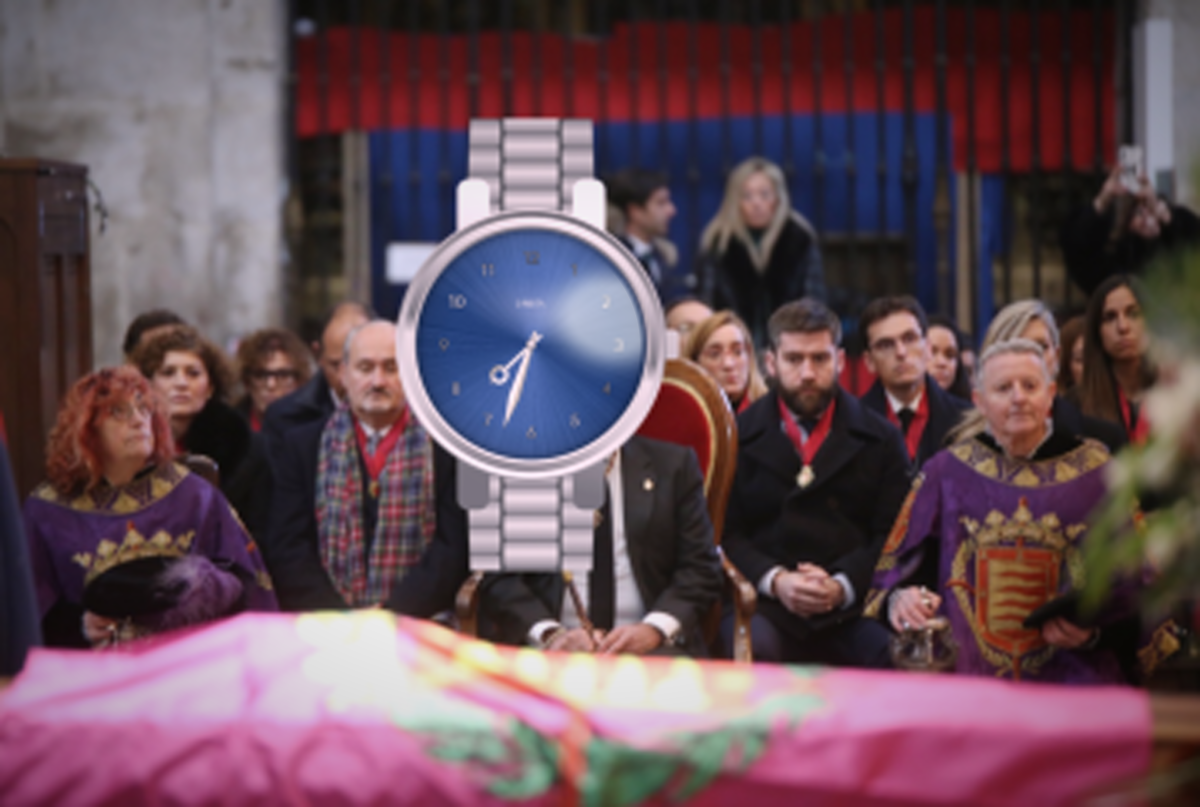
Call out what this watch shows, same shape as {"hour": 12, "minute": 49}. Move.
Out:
{"hour": 7, "minute": 33}
